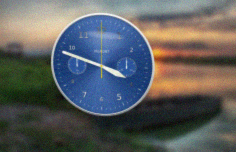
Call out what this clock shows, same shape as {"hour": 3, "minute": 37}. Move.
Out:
{"hour": 3, "minute": 48}
